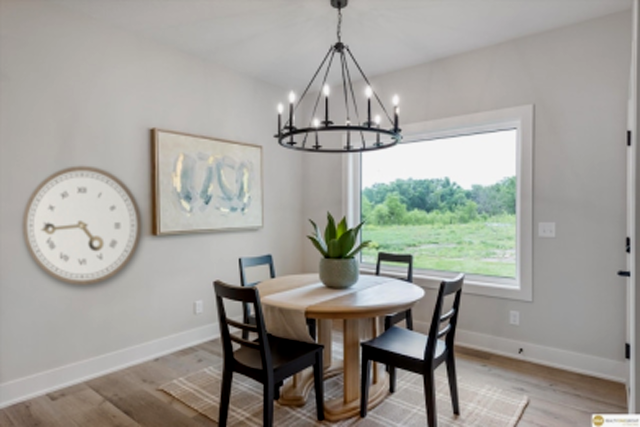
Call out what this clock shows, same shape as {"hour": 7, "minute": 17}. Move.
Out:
{"hour": 4, "minute": 44}
